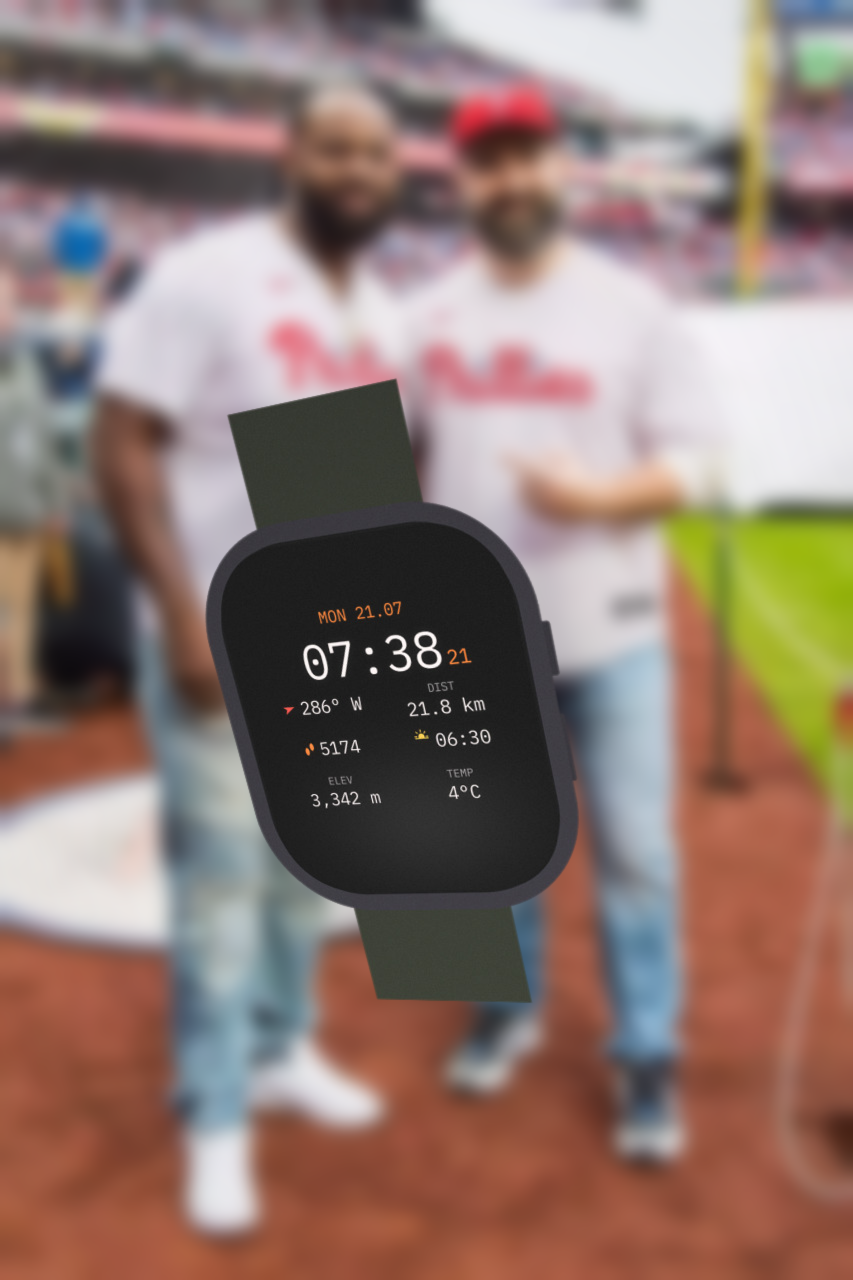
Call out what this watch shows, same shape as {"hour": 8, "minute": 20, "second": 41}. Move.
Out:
{"hour": 7, "minute": 38, "second": 21}
